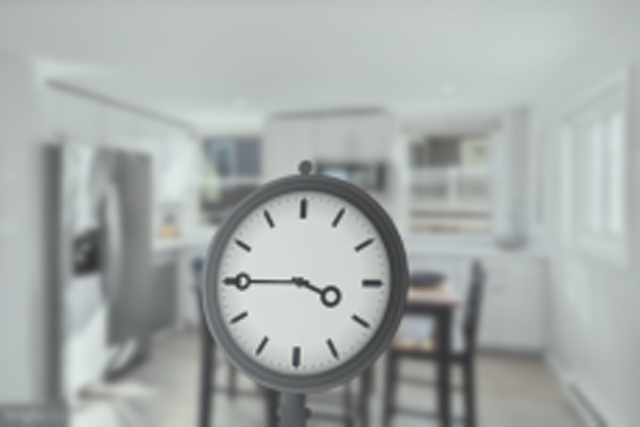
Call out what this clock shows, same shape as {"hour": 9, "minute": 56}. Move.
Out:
{"hour": 3, "minute": 45}
